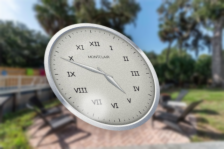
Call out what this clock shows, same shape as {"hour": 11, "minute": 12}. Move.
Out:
{"hour": 4, "minute": 49}
